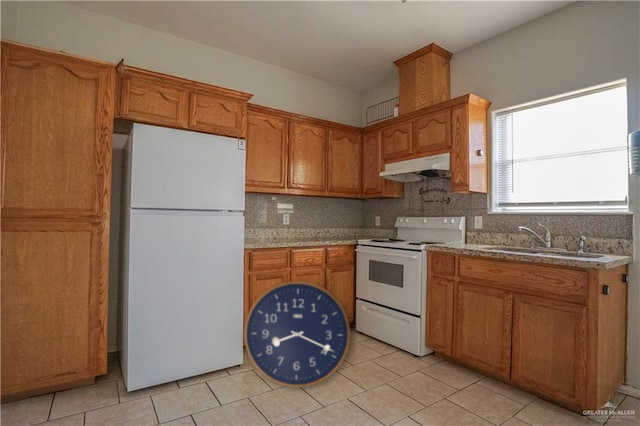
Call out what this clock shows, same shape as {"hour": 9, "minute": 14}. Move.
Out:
{"hour": 8, "minute": 19}
